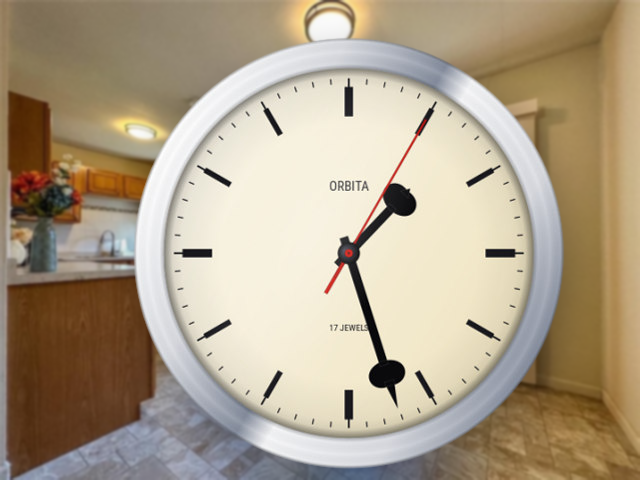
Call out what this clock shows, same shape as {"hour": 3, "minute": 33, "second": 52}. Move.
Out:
{"hour": 1, "minute": 27, "second": 5}
